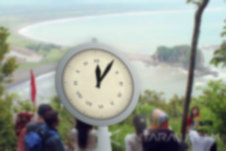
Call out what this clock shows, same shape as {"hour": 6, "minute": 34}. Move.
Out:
{"hour": 12, "minute": 6}
